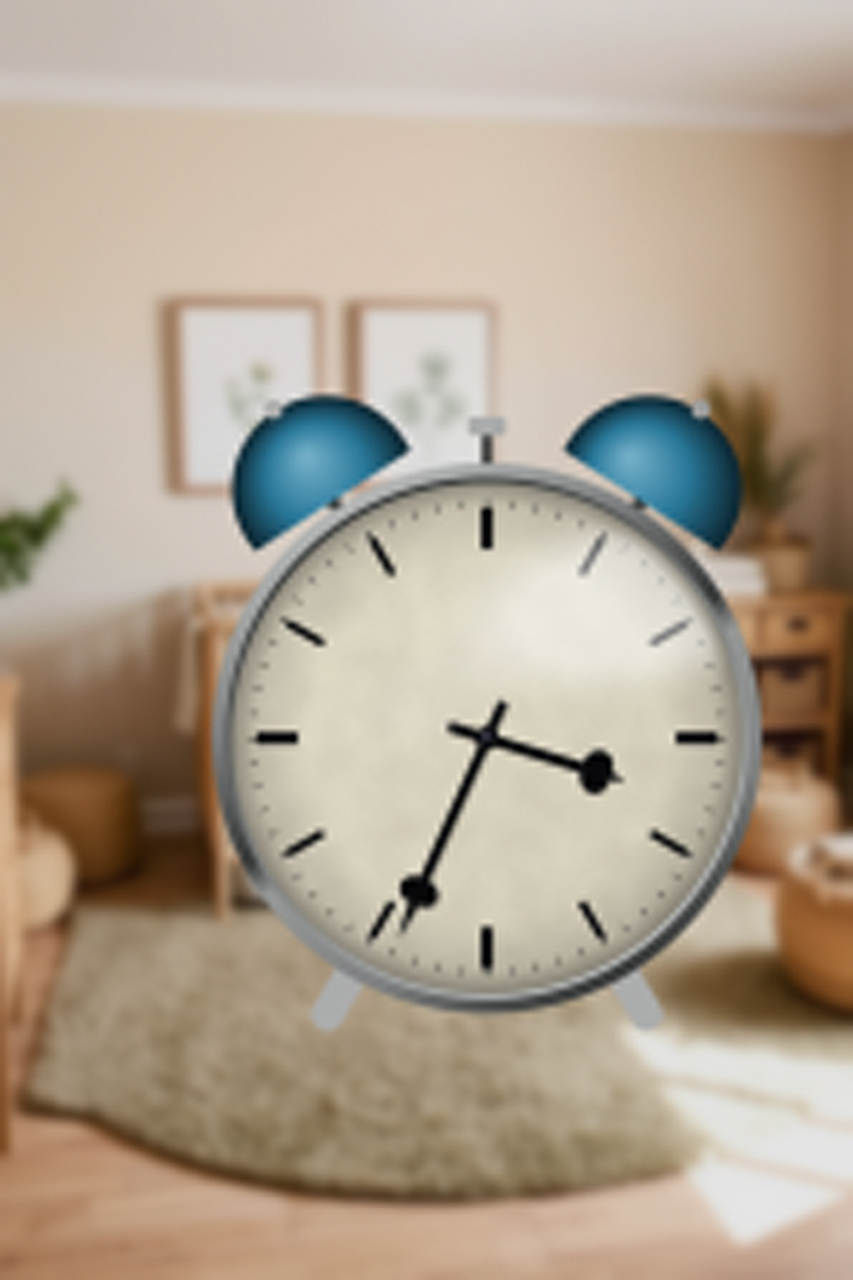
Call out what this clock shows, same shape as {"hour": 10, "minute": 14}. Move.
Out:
{"hour": 3, "minute": 34}
